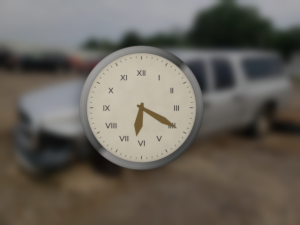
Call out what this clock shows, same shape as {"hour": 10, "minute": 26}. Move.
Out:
{"hour": 6, "minute": 20}
